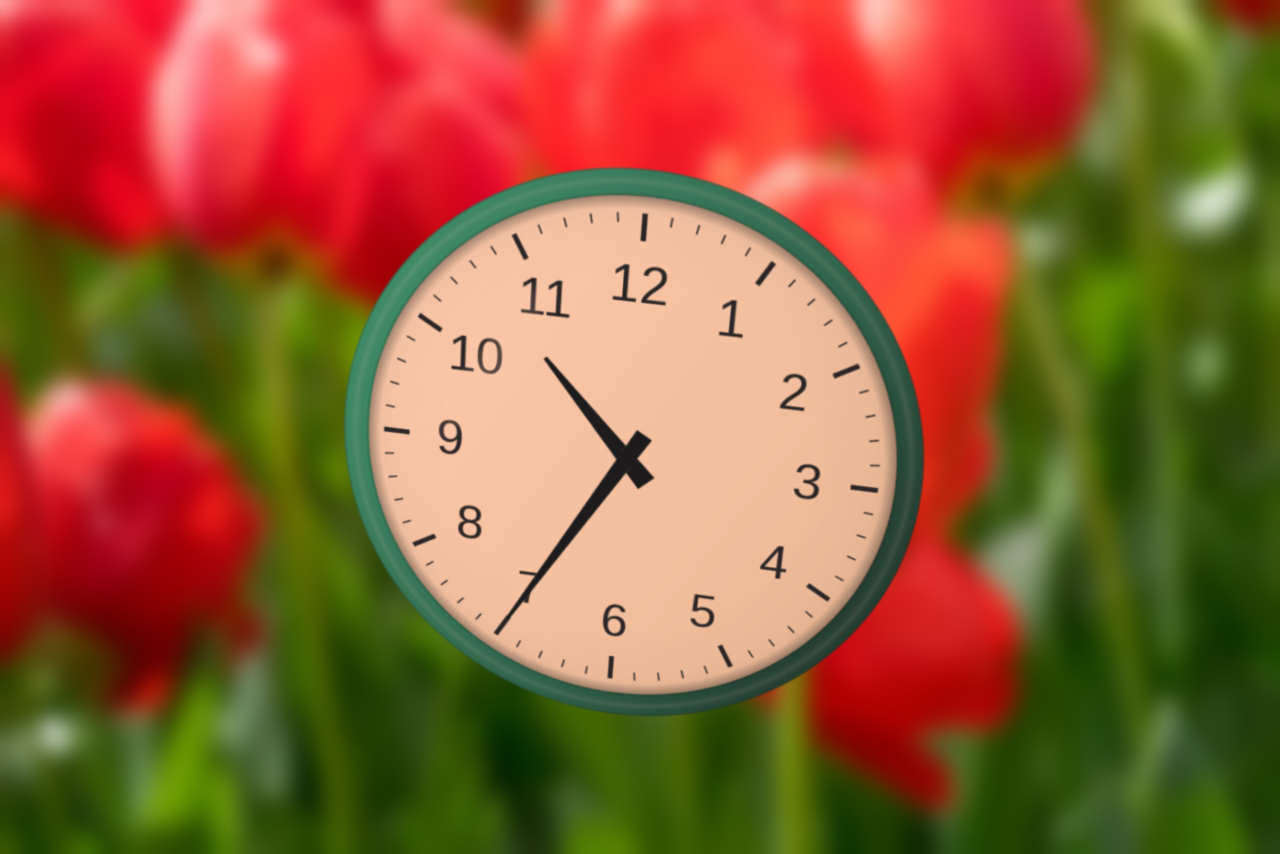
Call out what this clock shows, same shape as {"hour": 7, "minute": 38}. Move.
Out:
{"hour": 10, "minute": 35}
